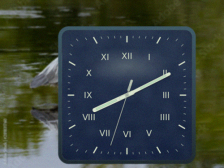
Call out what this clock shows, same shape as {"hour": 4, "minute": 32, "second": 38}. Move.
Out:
{"hour": 8, "minute": 10, "second": 33}
